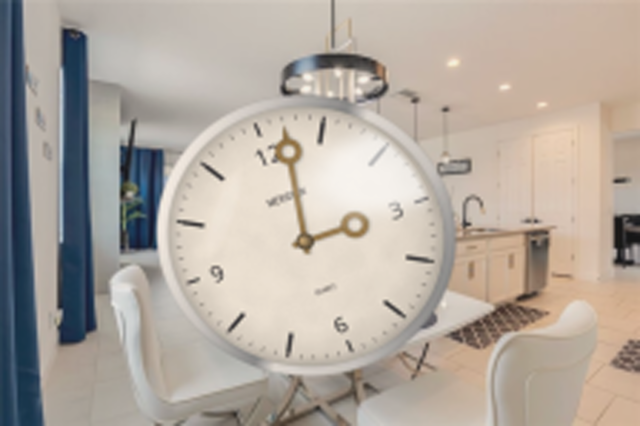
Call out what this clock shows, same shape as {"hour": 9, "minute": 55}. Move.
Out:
{"hour": 3, "minute": 2}
